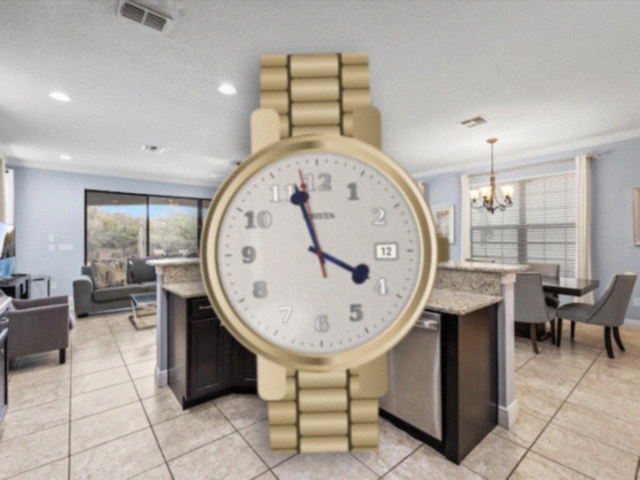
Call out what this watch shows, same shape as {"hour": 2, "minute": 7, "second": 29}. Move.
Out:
{"hour": 3, "minute": 56, "second": 58}
